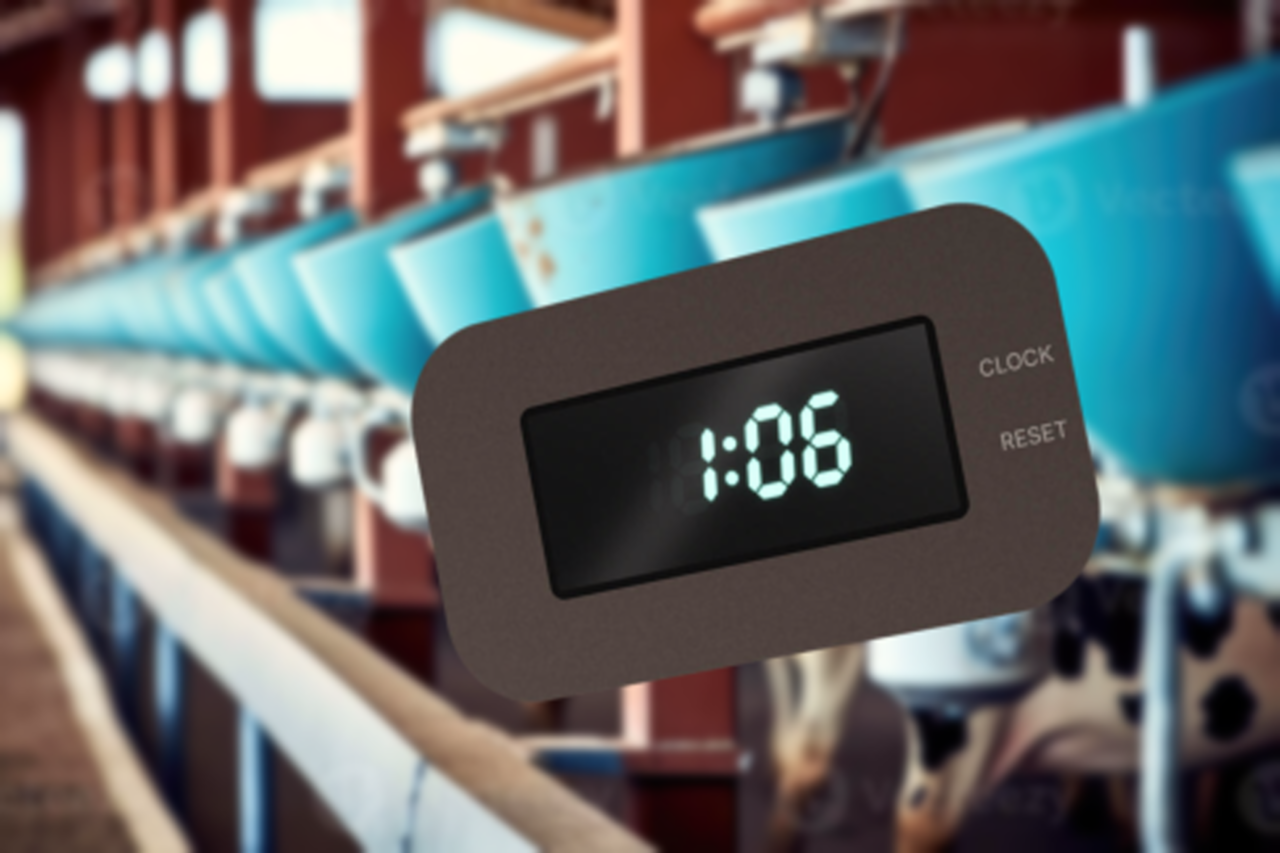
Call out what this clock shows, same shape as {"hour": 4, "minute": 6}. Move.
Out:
{"hour": 1, "minute": 6}
